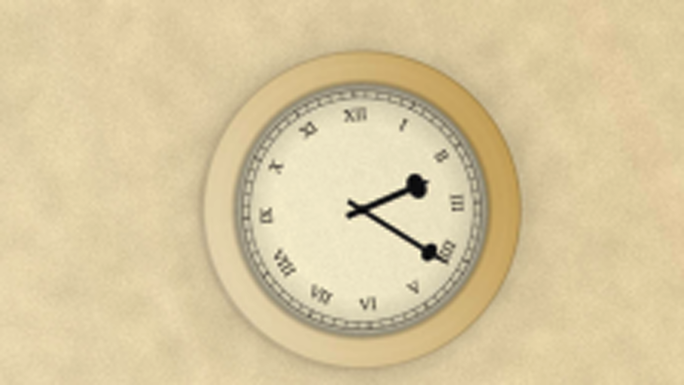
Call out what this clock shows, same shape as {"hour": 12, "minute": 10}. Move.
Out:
{"hour": 2, "minute": 21}
